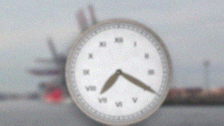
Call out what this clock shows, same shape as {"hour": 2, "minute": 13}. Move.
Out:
{"hour": 7, "minute": 20}
